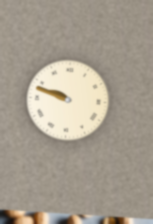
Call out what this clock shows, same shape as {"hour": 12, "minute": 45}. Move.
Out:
{"hour": 9, "minute": 48}
